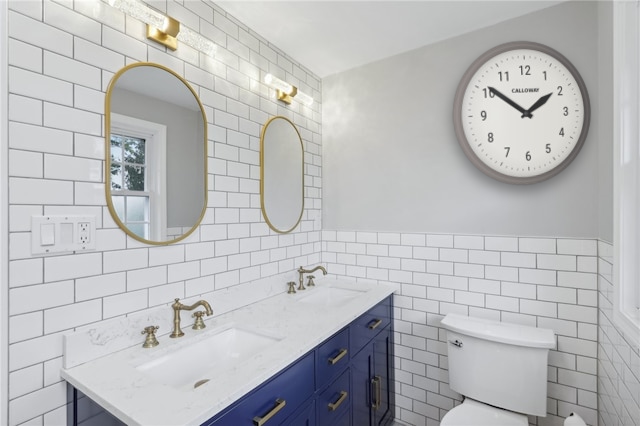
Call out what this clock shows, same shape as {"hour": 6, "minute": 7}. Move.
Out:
{"hour": 1, "minute": 51}
